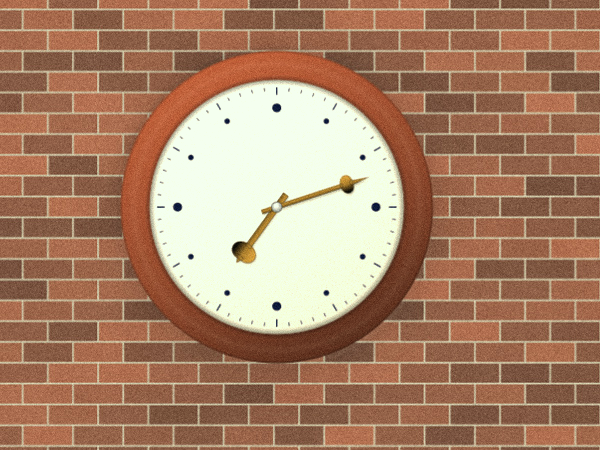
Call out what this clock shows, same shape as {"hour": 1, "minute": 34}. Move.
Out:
{"hour": 7, "minute": 12}
